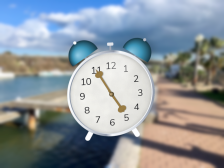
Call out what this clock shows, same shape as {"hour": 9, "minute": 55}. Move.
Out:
{"hour": 4, "minute": 55}
